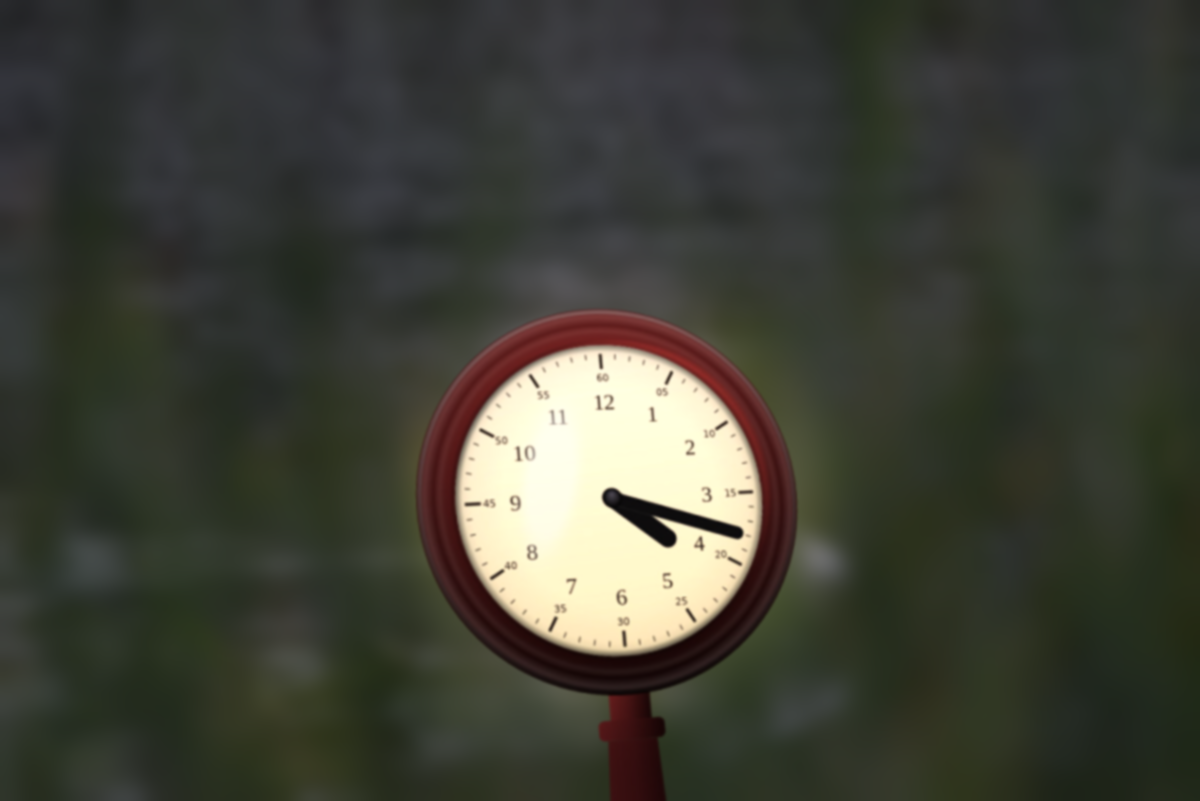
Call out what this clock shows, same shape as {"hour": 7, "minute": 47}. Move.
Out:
{"hour": 4, "minute": 18}
